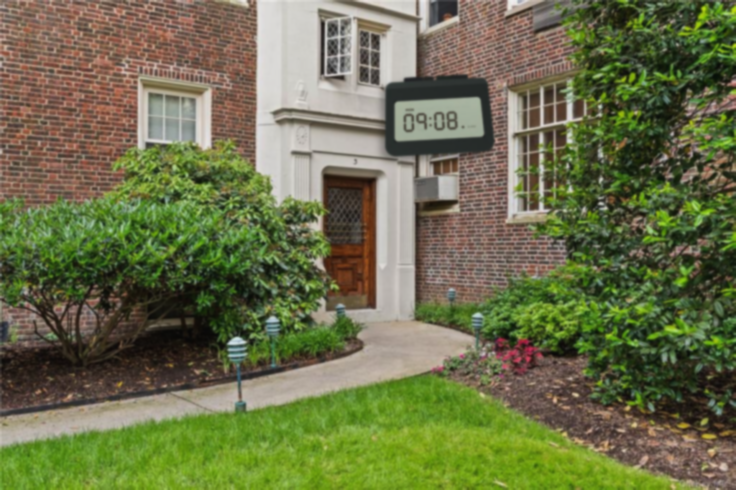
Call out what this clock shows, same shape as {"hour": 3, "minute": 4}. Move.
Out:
{"hour": 9, "minute": 8}
